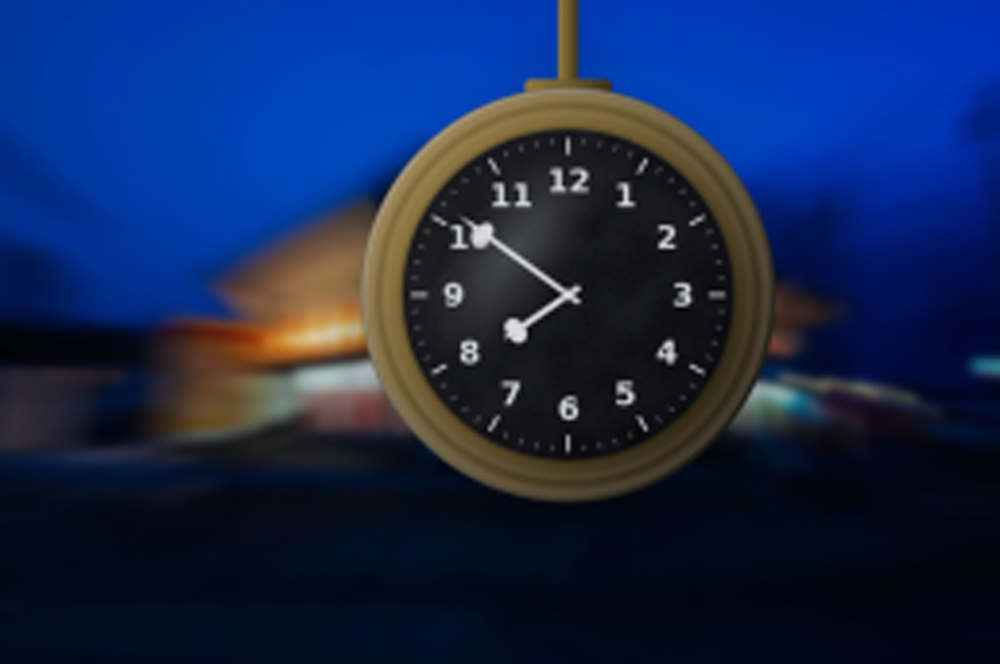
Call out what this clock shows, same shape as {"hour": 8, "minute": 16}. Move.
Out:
{"hour": 7, "minute": 51}
